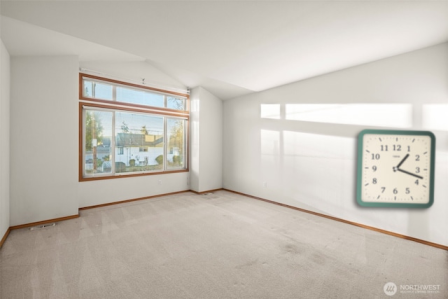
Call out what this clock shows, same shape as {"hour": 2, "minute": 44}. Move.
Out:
{"hour": 1, "minute": 18}
